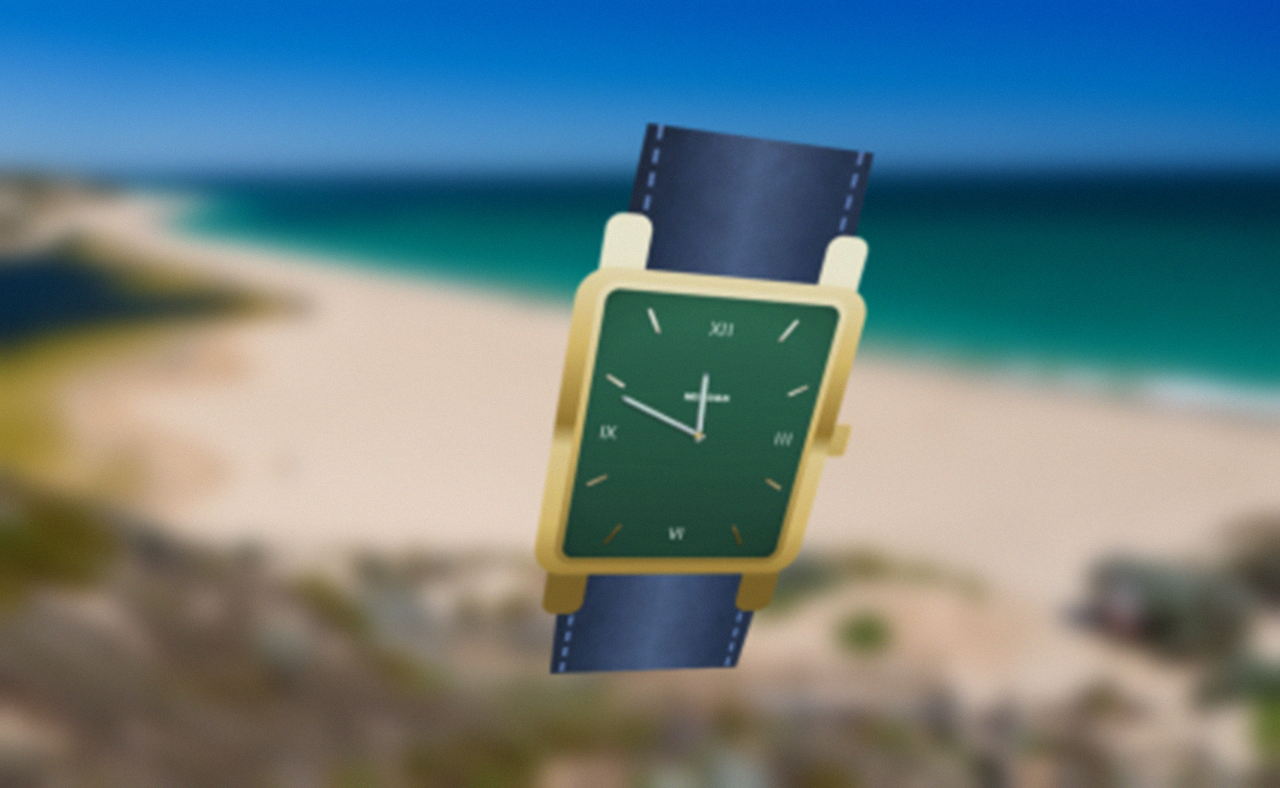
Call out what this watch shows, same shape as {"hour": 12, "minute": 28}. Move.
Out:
{"hour": 11, "minute": 49}
